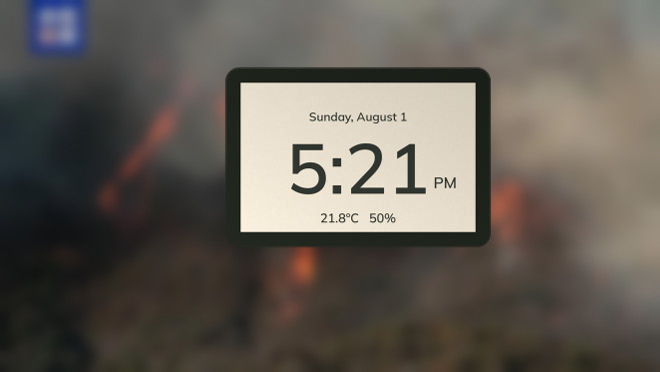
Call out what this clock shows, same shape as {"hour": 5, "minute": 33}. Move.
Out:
{"hour": 5, "minute": 21}
